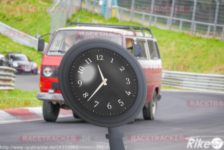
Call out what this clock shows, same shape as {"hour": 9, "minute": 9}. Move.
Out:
{"hour": 11, "minute": 38}
